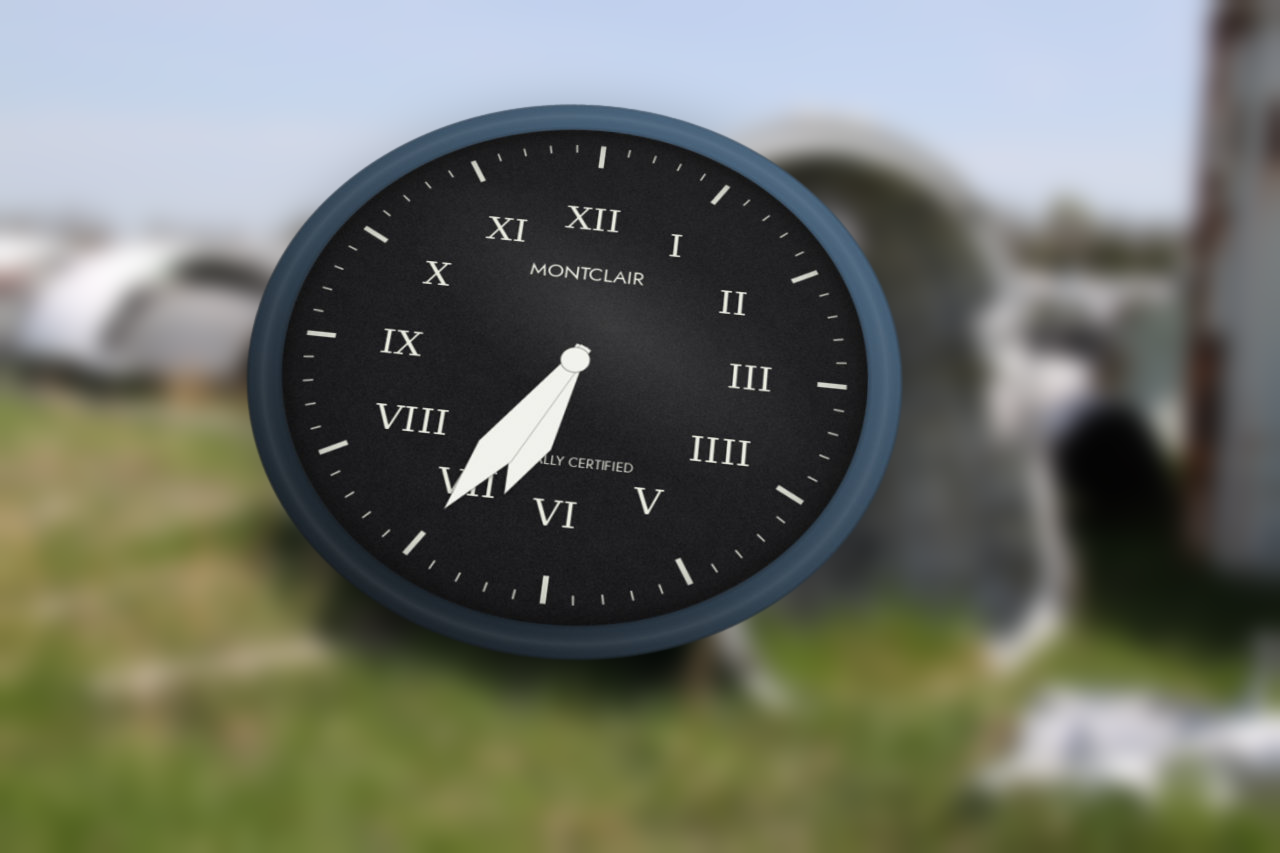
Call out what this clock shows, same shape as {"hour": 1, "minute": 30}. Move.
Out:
{"hour": 6, "minute": 35}
